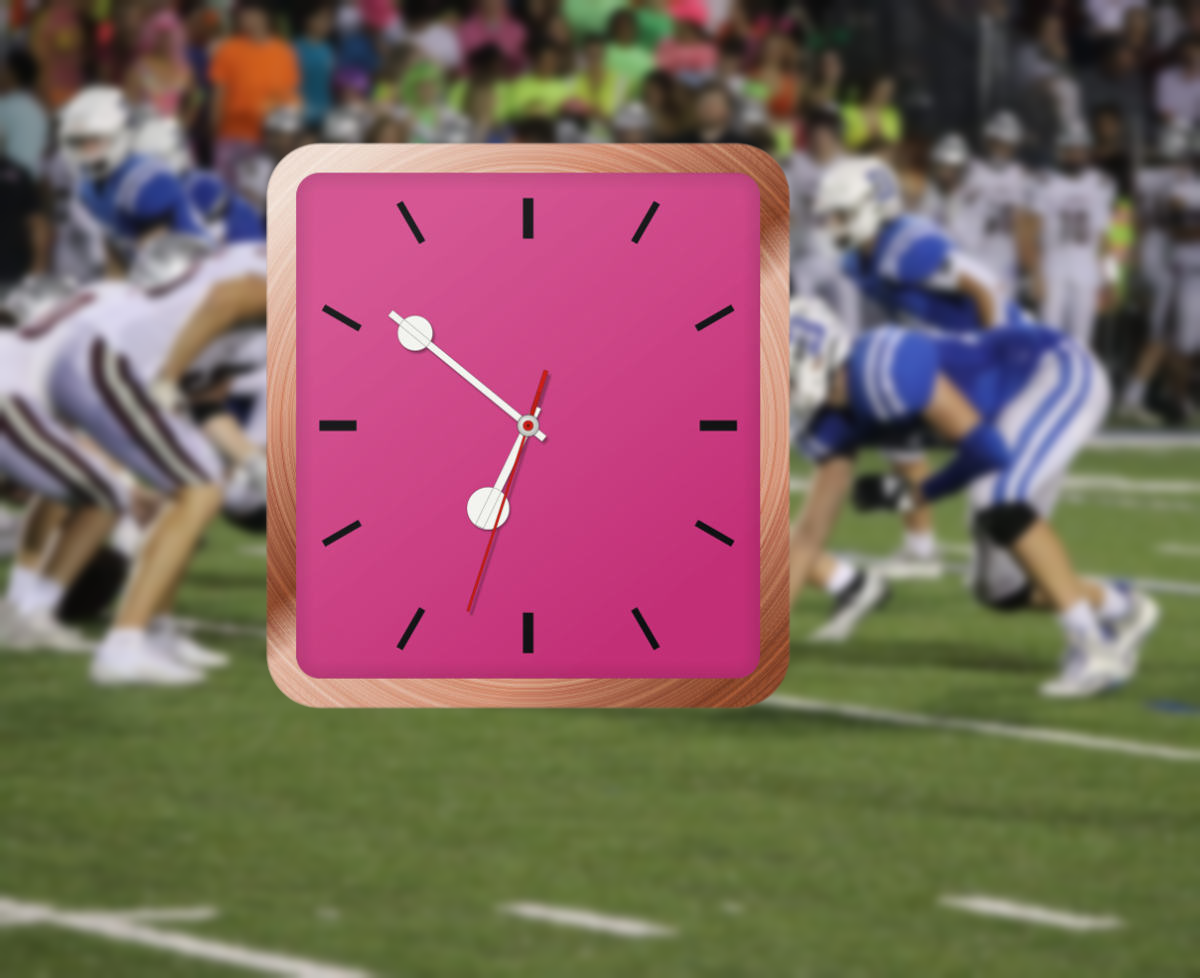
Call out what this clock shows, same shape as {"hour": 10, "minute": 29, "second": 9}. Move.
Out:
{"hour": 6, "minute": 51, "second": 33}
